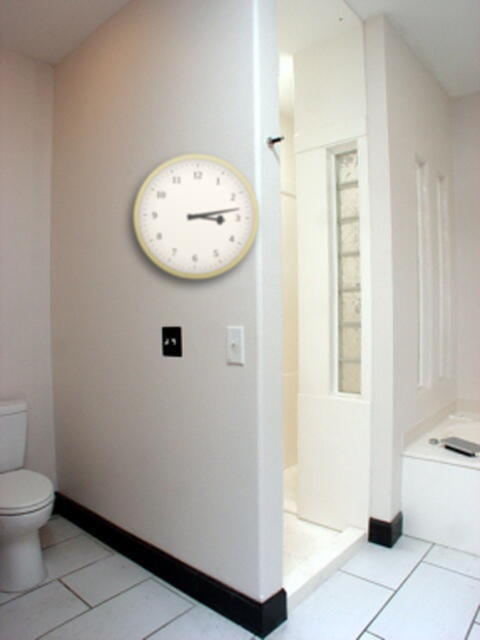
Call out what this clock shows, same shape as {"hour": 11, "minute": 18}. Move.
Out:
{"hour": 3, "minute": 13}
